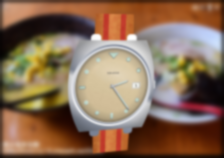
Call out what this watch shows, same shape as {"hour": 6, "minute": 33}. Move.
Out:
{"hour": 2, "minute": 24}
